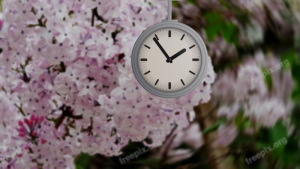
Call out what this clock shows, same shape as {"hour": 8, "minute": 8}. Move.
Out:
{"hour": 1, "minute": 54}
